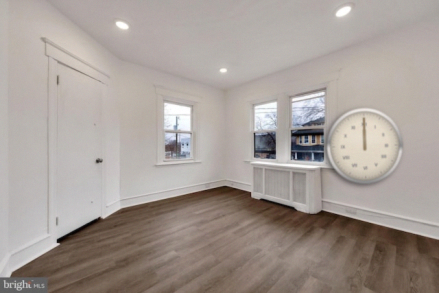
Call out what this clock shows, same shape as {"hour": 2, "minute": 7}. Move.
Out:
{"hour": 12, "minute": 0}
